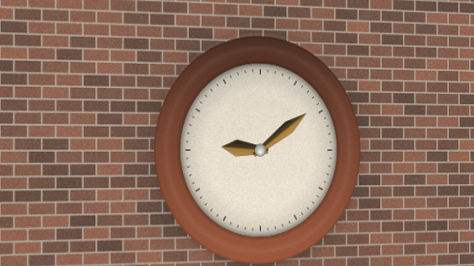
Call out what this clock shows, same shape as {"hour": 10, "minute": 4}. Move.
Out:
{"hour": 9, "minute": 9}
